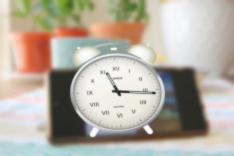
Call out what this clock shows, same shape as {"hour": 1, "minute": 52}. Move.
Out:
{"hour": 11, "minute": 16}
